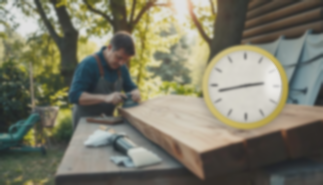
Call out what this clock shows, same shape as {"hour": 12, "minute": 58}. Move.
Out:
{"hour": 2, "minute": 43}
